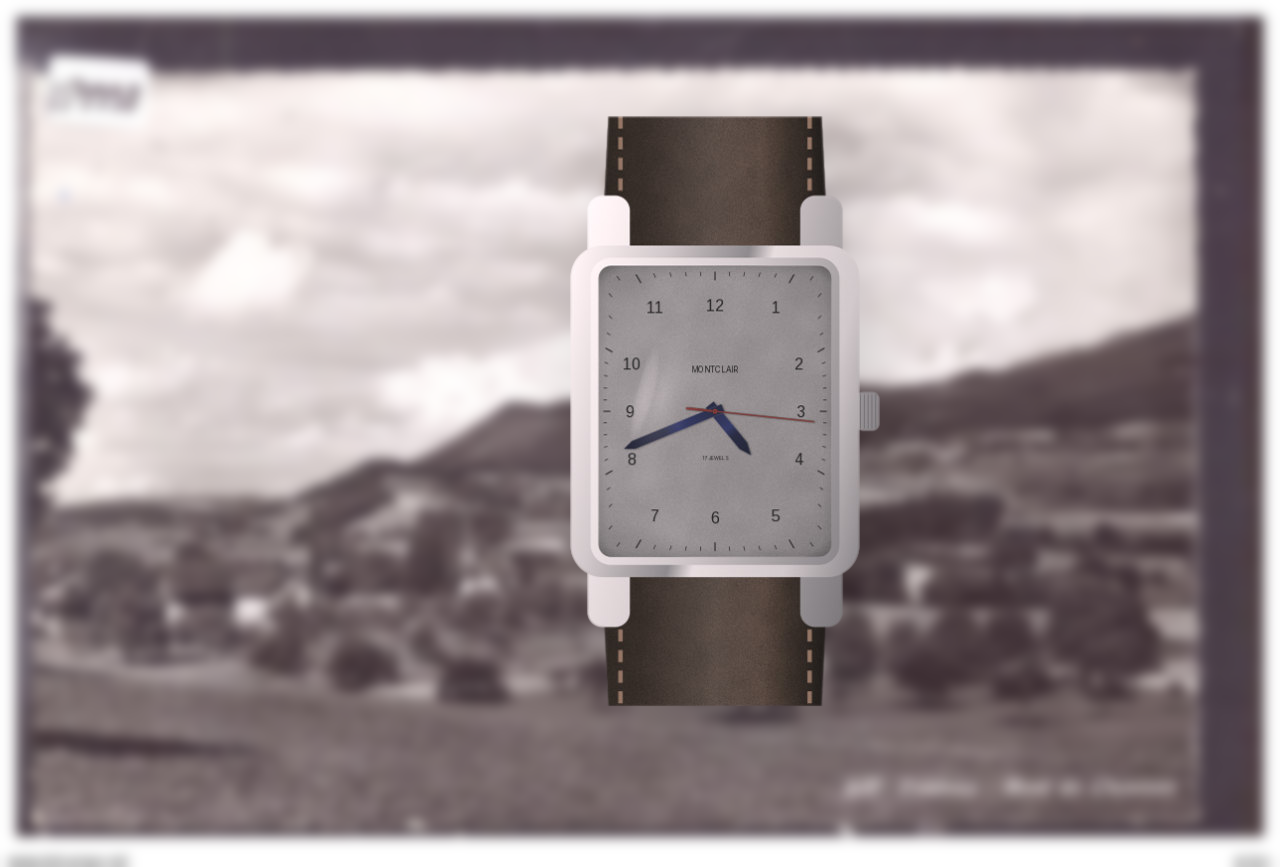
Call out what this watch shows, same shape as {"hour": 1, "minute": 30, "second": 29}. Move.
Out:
{"hour": 4, "minute": 41, "second": 16}
